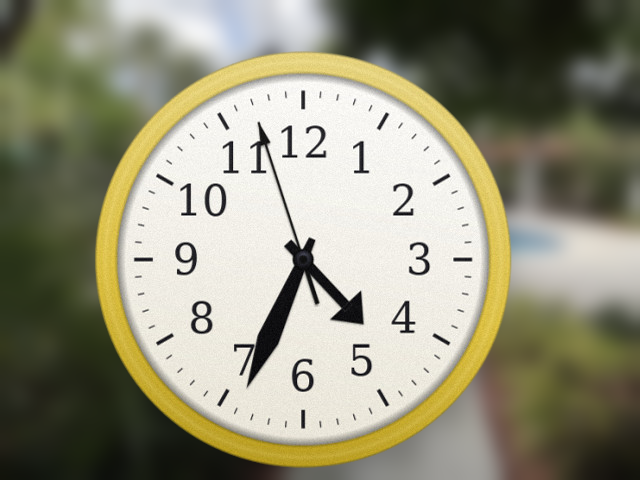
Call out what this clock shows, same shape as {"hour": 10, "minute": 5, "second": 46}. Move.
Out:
{"hour": 4, "minute": 33, "second": 57}
